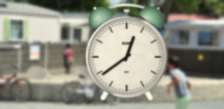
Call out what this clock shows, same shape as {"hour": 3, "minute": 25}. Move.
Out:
{"hour": 12, "minute": 39}
